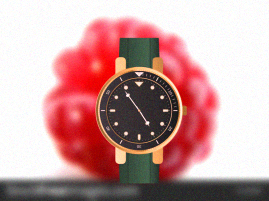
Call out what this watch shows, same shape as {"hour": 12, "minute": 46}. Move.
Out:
{"hour": 4, "minute": 54}
